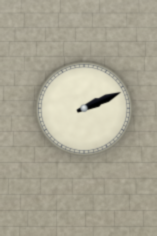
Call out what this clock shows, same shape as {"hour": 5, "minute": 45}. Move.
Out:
{"hour": 2, "minute": 11}
